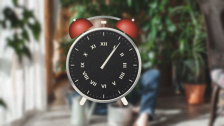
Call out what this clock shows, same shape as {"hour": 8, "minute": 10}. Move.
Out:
{"hour": 1, "minute": 6}
